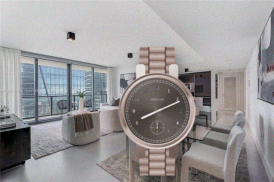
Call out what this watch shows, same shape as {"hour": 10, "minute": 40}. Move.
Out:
{"hour": 8, "minute": 11}
